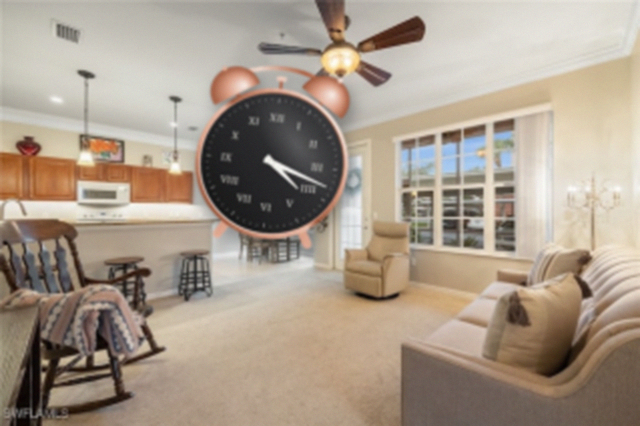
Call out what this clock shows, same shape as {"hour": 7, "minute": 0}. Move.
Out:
{"hour": 4, "minute": 18}
